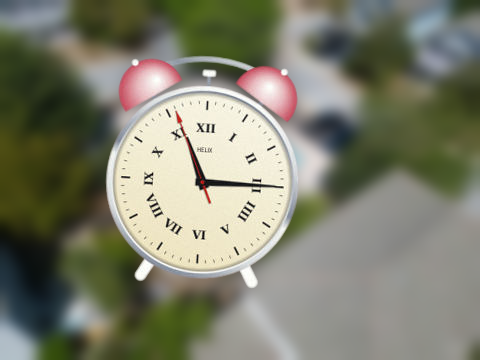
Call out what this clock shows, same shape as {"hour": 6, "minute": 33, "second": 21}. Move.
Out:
{"hour": 11, "minute": 14, "second": 56}
